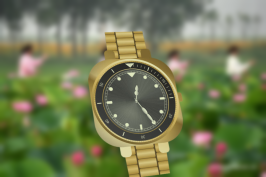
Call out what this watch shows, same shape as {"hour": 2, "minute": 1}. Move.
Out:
{"hour": 12, "minute": 25}
